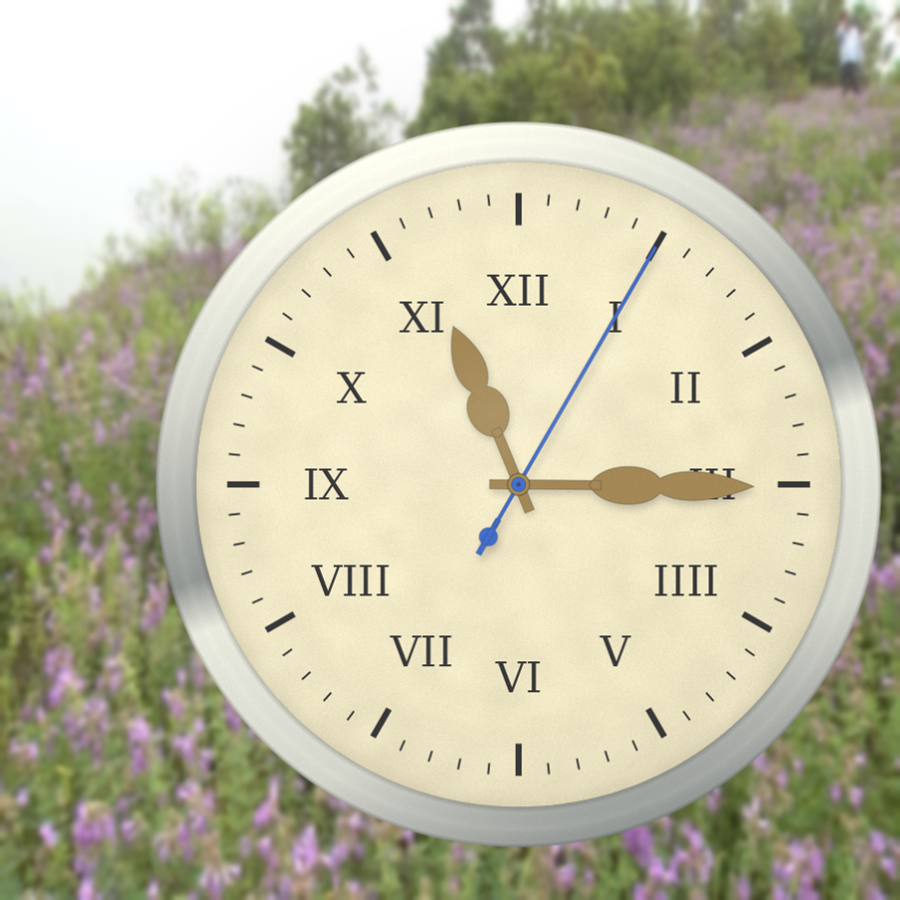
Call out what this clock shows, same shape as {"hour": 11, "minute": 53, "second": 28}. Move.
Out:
{"hour": 11, "minute": 15, "second": 5}
